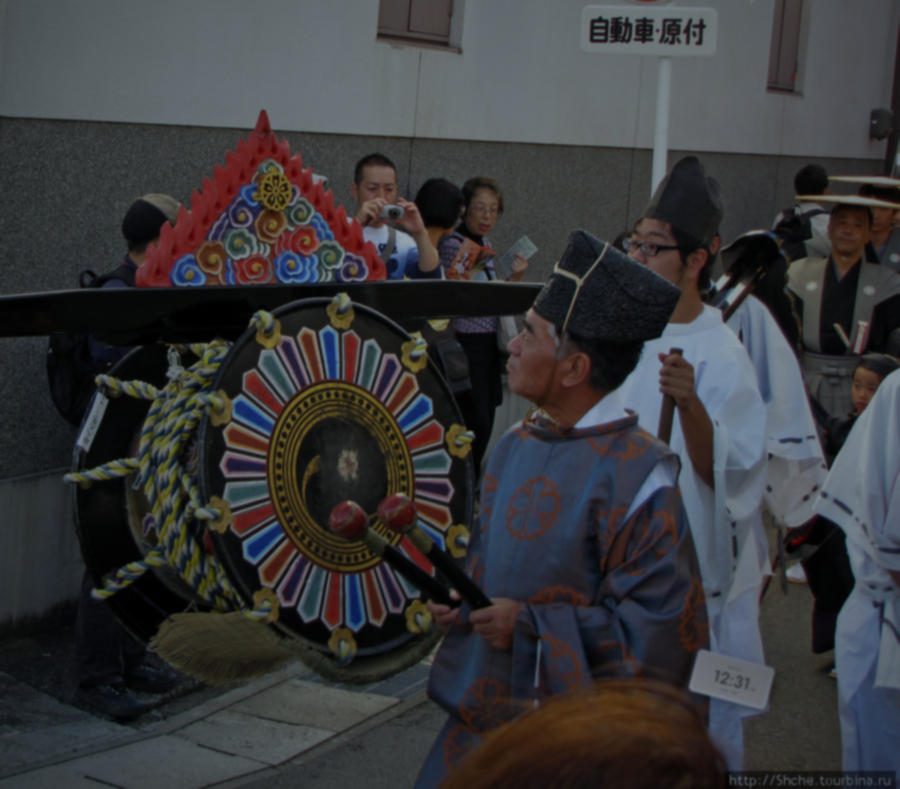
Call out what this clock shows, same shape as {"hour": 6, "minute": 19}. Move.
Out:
{"hour": 12, "minute": 31}
